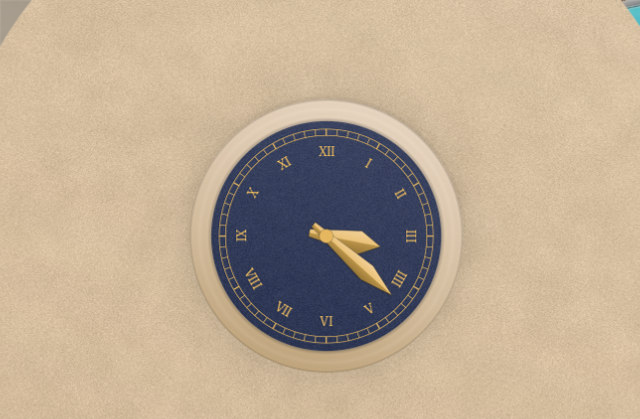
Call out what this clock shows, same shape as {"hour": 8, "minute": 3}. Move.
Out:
{"hour": 3, "minute": 22}
